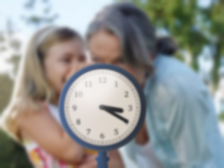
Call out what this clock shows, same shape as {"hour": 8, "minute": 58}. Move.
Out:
{"hour": 3, "minute": 20}
